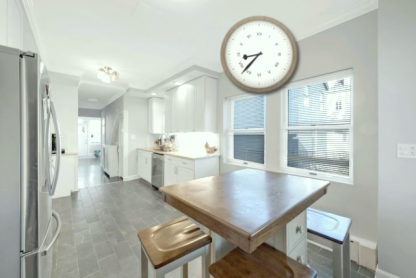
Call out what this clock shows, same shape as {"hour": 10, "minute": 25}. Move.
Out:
{"hour": 8, "minute": 37}
